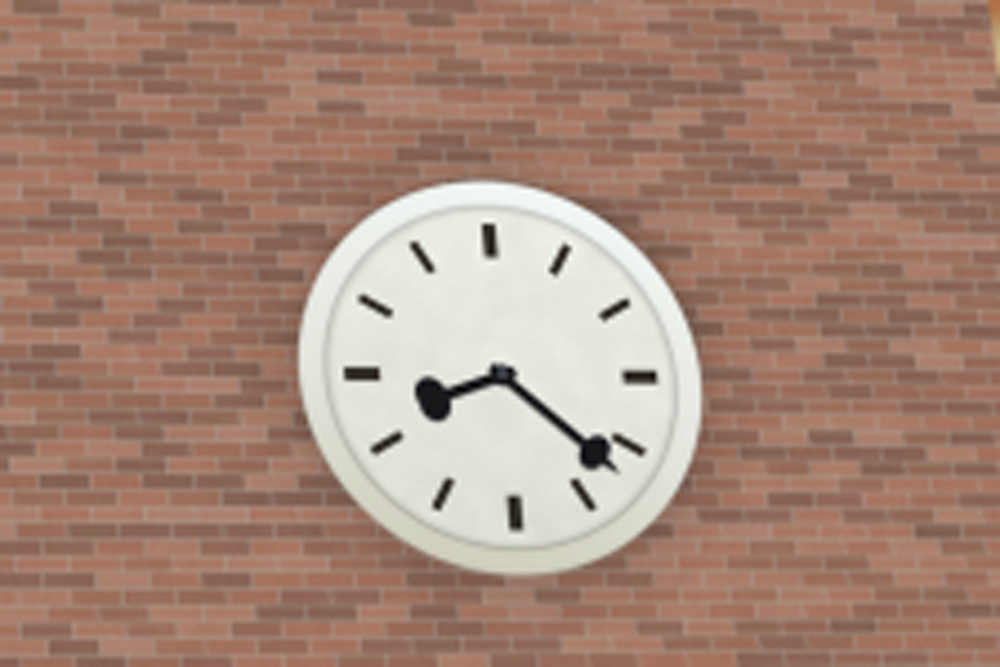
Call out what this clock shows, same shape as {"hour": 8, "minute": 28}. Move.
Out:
{"hour": 8, "minute": 22}
